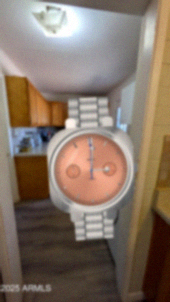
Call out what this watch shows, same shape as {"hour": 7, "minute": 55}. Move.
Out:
{"hour": 3, "minute": 1}
